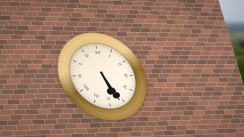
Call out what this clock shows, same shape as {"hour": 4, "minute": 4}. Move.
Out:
{"hour": 5, "minute": 26}
